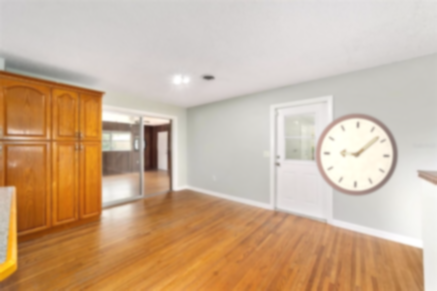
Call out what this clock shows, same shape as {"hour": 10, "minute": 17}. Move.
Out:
{"hour": 9, "minute": 8}
